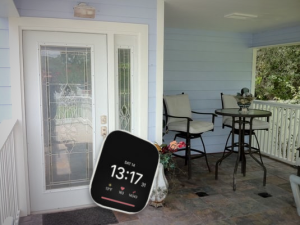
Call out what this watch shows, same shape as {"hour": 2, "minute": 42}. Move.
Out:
{"hour": 13, "minute": 17}
